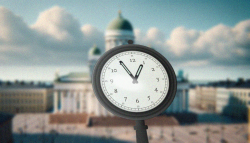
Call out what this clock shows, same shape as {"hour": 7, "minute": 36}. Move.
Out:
{"hour": 12, "minute": 55}
